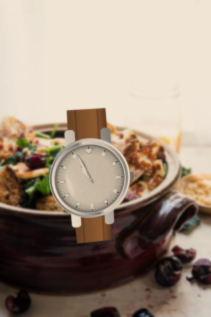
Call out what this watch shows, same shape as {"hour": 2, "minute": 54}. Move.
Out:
{"hour": 10, "minute": 56}
